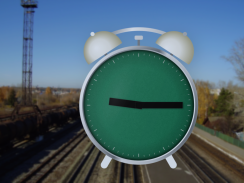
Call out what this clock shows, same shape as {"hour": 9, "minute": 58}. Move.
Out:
{"hour": 9, "minute": 15}
